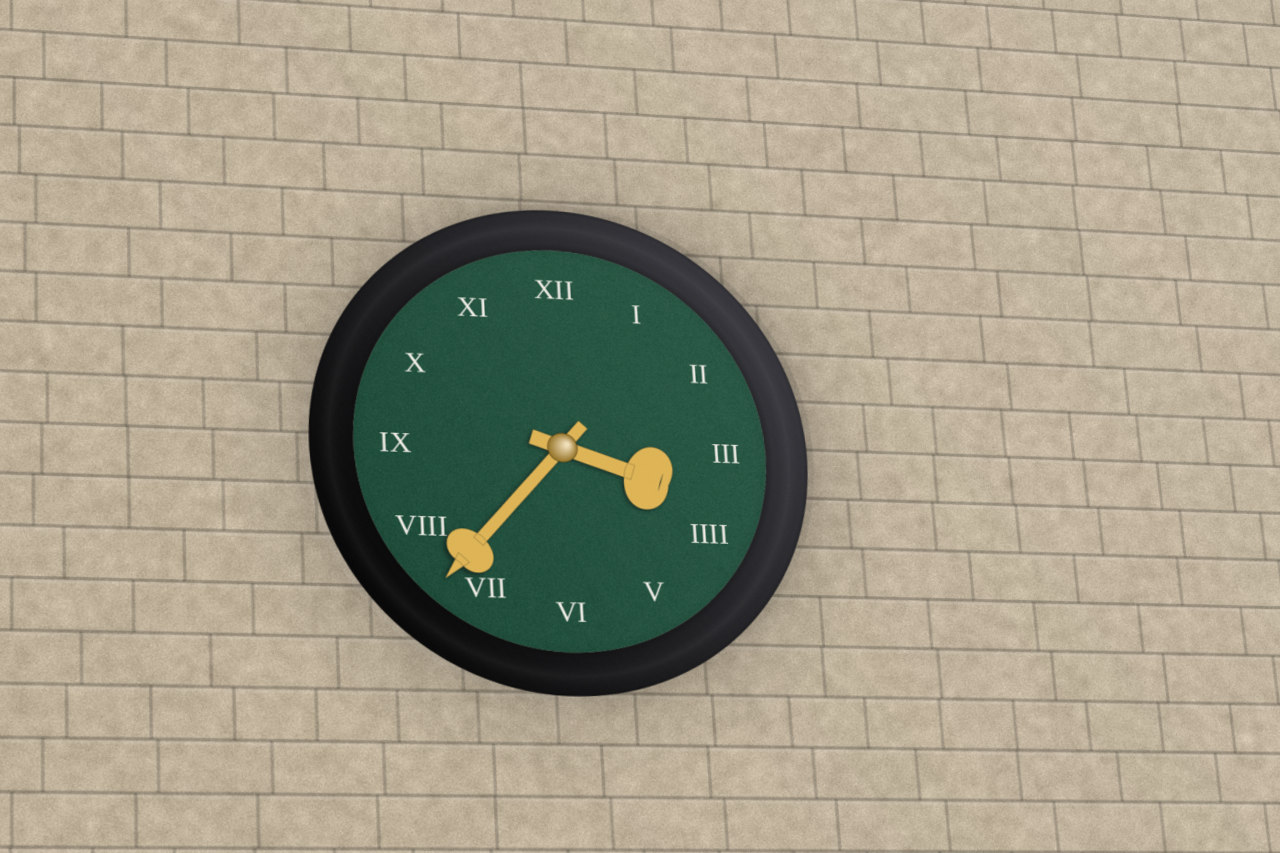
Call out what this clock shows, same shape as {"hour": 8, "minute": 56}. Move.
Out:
{"hour": 3, "minute": 37}
